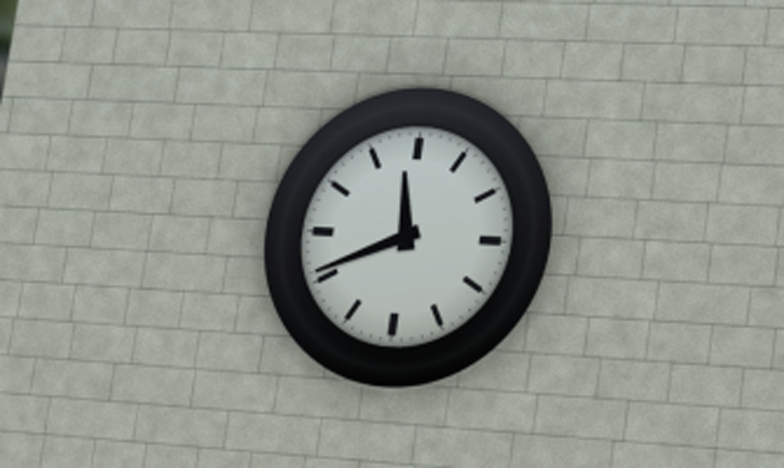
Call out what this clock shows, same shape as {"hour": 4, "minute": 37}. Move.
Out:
{"hour": 11, "minute": 41}
